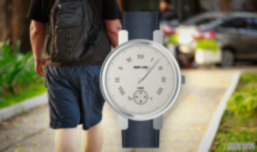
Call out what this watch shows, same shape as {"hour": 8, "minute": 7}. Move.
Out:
{"hour": 1, "minute": 7}
